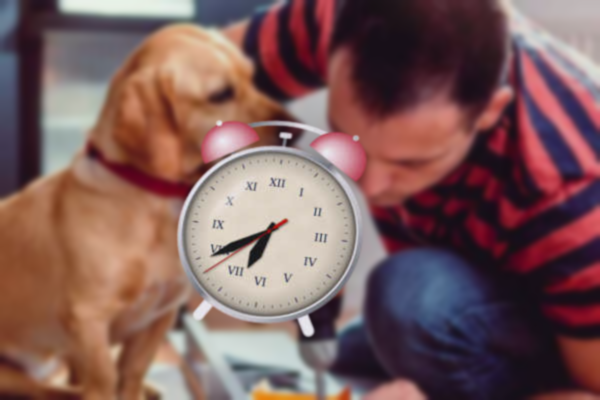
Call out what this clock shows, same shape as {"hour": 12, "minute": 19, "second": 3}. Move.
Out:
{"hour": 6, "minute": 39, "second": 38}
